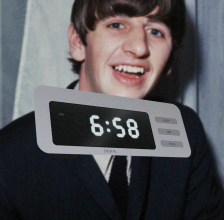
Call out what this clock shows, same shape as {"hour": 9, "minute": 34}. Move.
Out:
{"hour": 6, "minute": 58}
